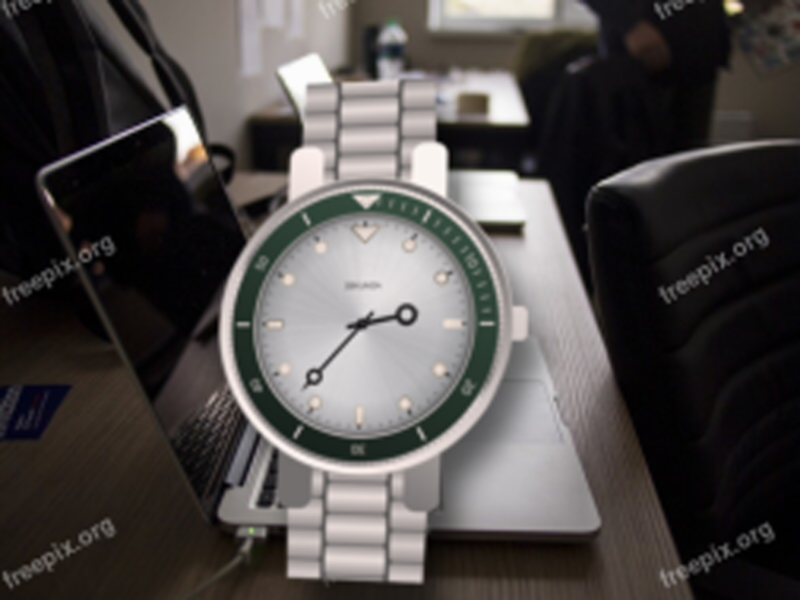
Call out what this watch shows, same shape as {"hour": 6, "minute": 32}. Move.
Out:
{"hour": 2, "minute": 37}
